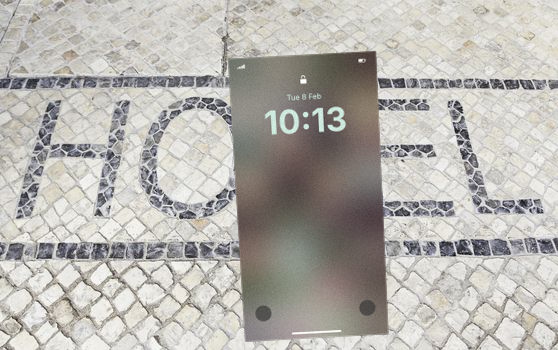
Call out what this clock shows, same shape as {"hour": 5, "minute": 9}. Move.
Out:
{"hour": 10, "minute": 13}
